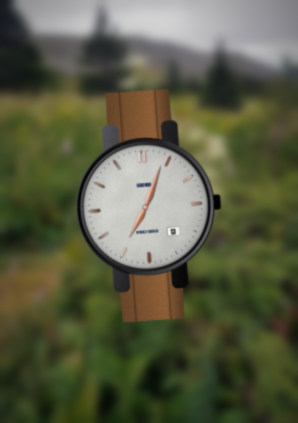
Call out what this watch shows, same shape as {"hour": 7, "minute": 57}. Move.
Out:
{"hour": 7, "minute": 4}
